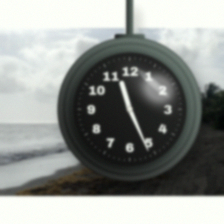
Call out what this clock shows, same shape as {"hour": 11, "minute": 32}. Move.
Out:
{"hour": 11, "minute": 26}
